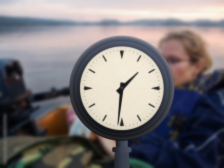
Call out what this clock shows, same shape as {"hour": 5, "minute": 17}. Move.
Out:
{"hour": 1, "minute": 31}
